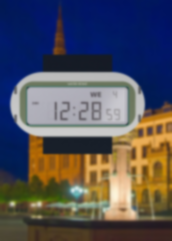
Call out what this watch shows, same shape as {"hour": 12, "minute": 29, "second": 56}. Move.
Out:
{"hour": 12, "minute": 28, "second": 59}
